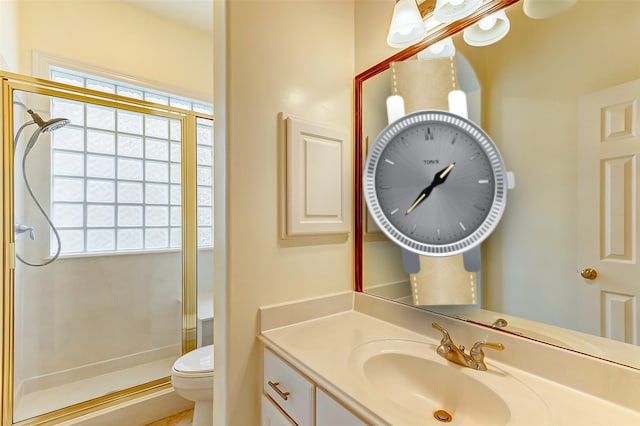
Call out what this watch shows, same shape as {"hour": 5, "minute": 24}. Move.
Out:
{"hour": 1, "minute": 38}
